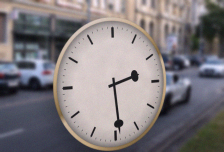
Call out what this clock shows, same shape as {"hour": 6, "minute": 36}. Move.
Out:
{"hour": 2, "minute": 29}
